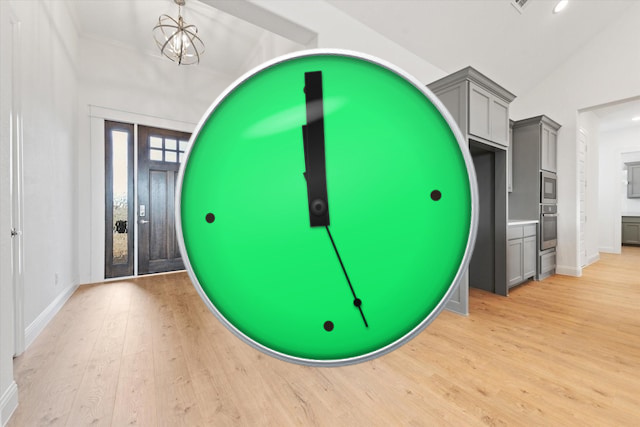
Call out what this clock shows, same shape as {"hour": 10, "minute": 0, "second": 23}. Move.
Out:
{"hour": 12, "minute": 0, "second": 27}
